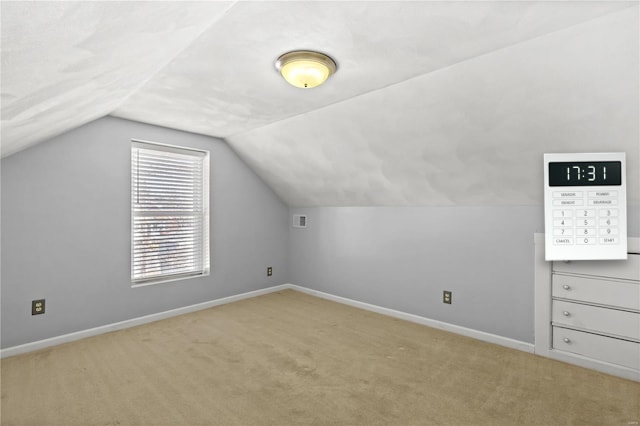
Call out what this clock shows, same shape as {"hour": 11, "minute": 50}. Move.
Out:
{"hour": 17, "minute": 31}
